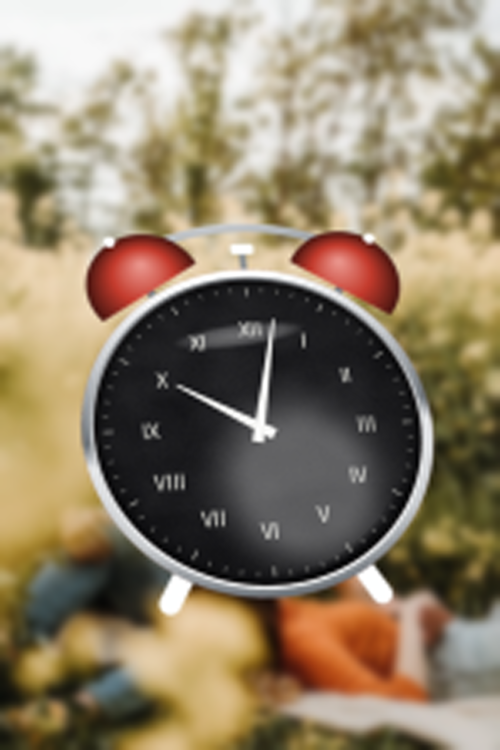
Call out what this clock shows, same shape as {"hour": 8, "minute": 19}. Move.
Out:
{"hour": 10, "minute": 2}
